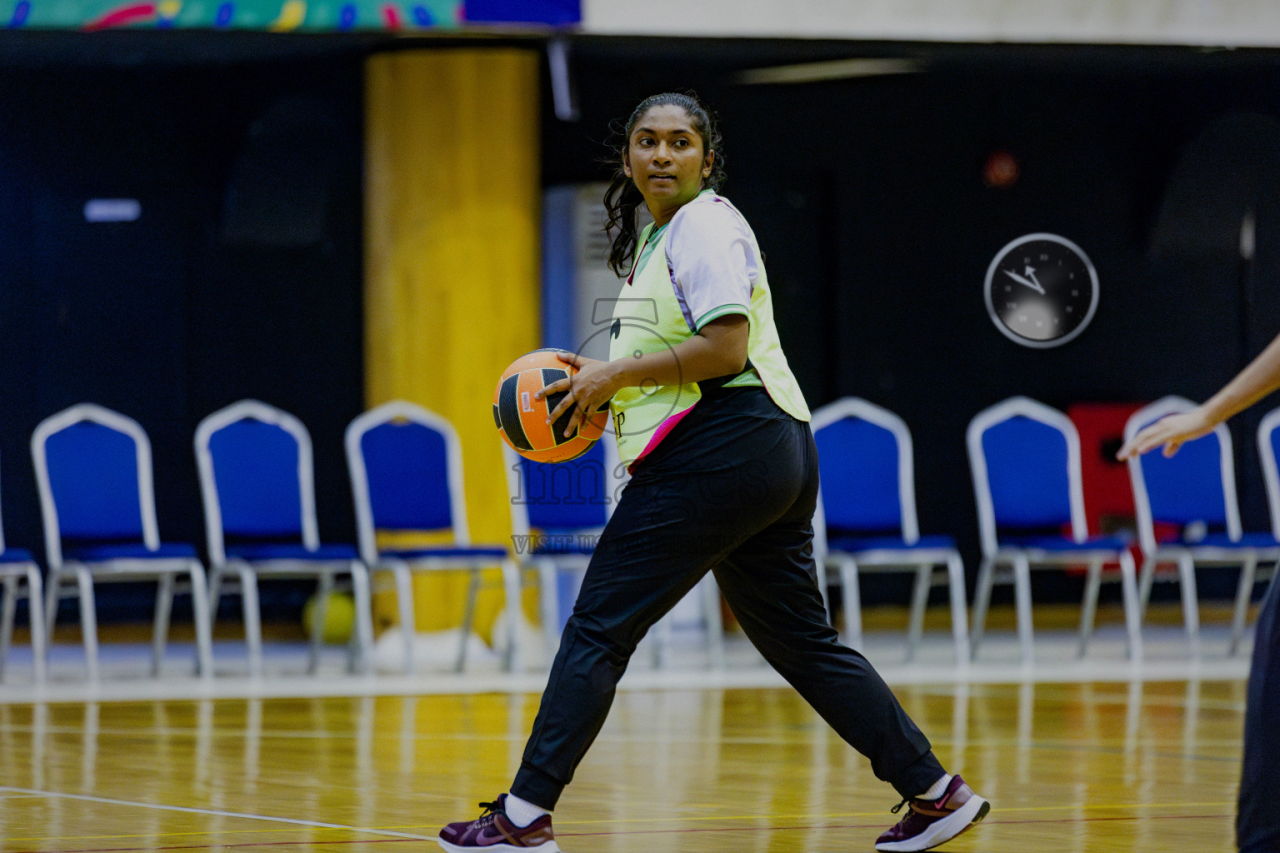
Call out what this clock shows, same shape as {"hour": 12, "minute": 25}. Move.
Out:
{"hour": 10, "minute": 49}
